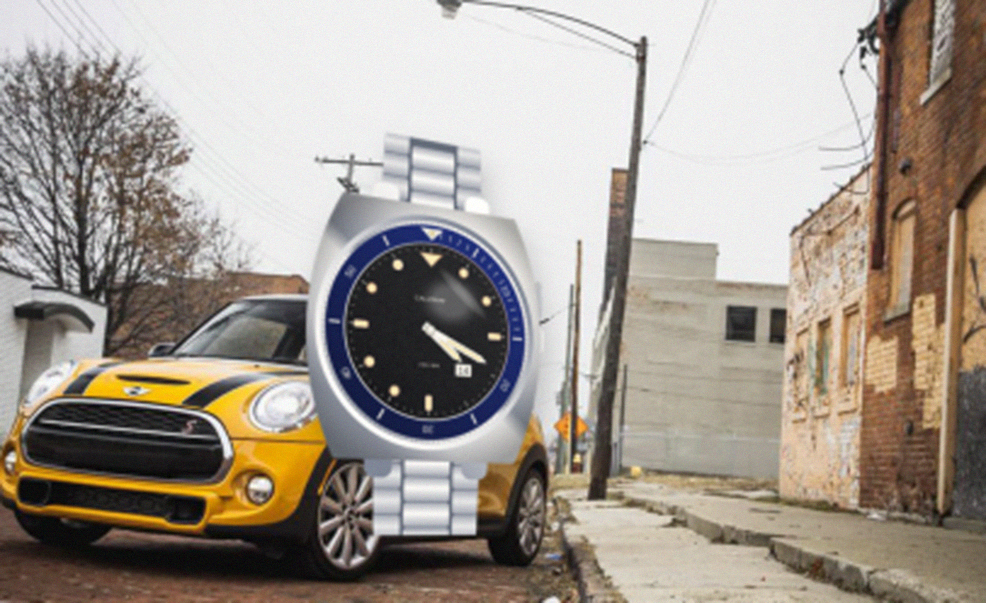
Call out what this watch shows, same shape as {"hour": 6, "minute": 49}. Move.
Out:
{"hour": 4, "minute": 19}
